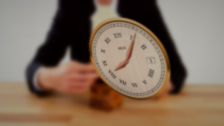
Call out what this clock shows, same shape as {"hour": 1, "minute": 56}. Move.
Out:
{"hour": 8, "minute": 6}
